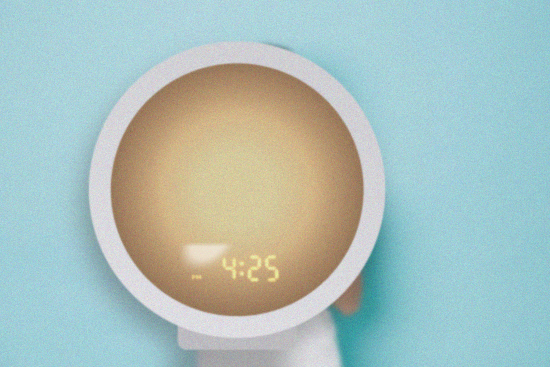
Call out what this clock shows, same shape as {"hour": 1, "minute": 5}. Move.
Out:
{"hour": 4, "minute": 25}
